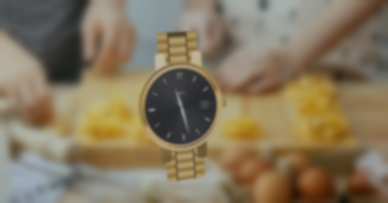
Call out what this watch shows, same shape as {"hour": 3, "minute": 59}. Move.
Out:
{"hour": 11, "minute": 28}
